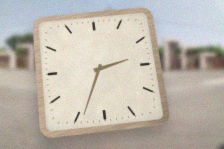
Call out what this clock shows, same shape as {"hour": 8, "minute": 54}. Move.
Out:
{"hour": 2, "minute": 34}
